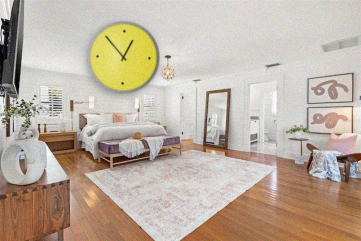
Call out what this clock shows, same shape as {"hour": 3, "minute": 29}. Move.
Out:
{"hour": 12, "minute": 53}
